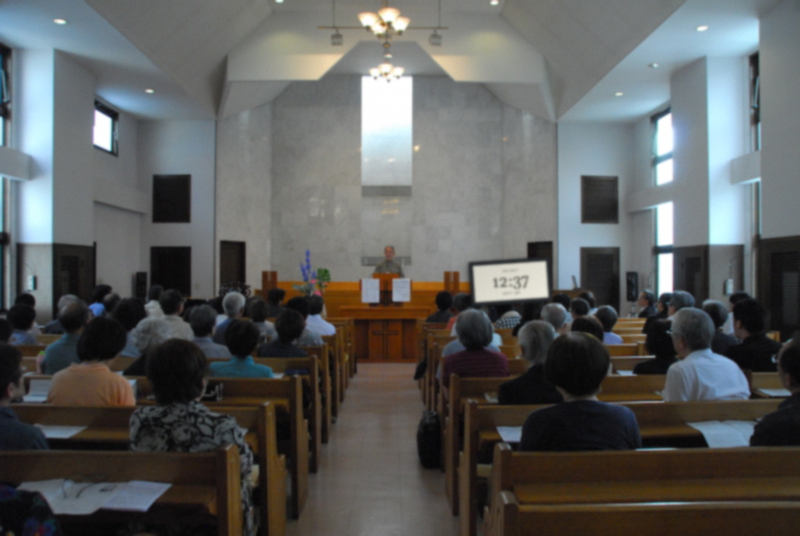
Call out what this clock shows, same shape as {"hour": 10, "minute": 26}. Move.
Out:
{"hour": 12, "minute": 37}
